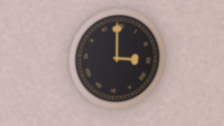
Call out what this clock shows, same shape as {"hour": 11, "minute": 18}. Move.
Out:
{"hour": 2, "minute": 59}
